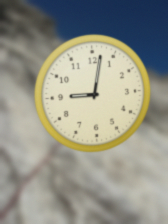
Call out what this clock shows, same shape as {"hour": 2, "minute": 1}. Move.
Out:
{"hour": 9, "minute": 2}
